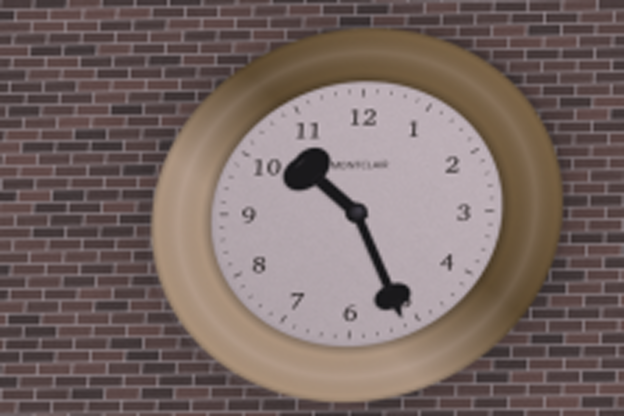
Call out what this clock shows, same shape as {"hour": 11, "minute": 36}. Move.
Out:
{"hour": 10, "minute": 26}
